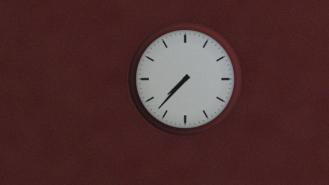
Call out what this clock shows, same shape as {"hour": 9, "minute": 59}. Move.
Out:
{"hour": 7, "minute": 37}
